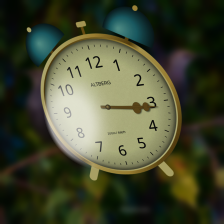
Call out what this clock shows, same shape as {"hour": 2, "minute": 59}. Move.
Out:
{"hour": 3, "minute": 16}
